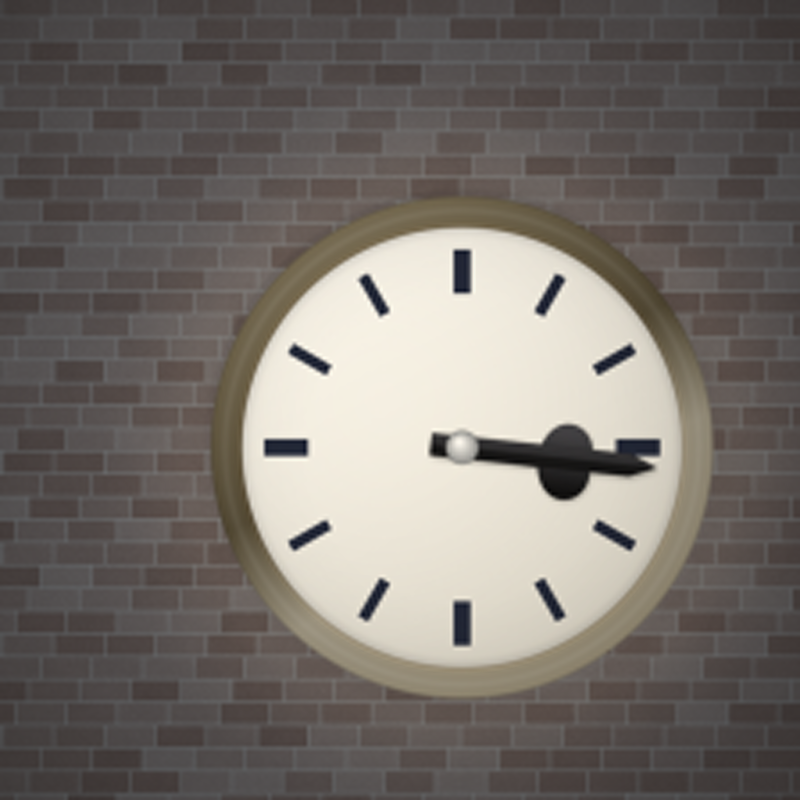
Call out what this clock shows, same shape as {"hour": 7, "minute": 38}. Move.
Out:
{"hour": 3, "minute": 16}
